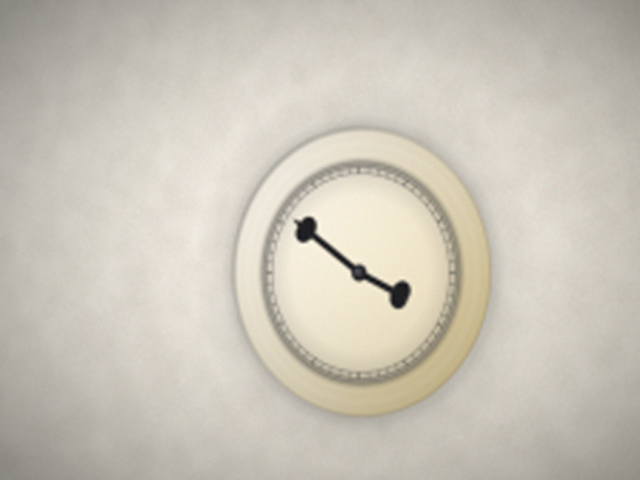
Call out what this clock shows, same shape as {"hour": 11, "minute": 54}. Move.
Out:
{"hour": 3, "minute": 51}
